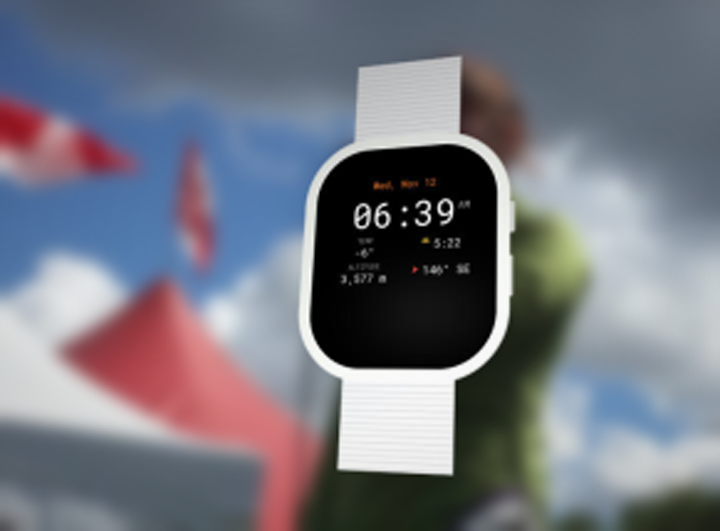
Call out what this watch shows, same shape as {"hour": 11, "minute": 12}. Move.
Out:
{"hour": 6, "minute": 39}
